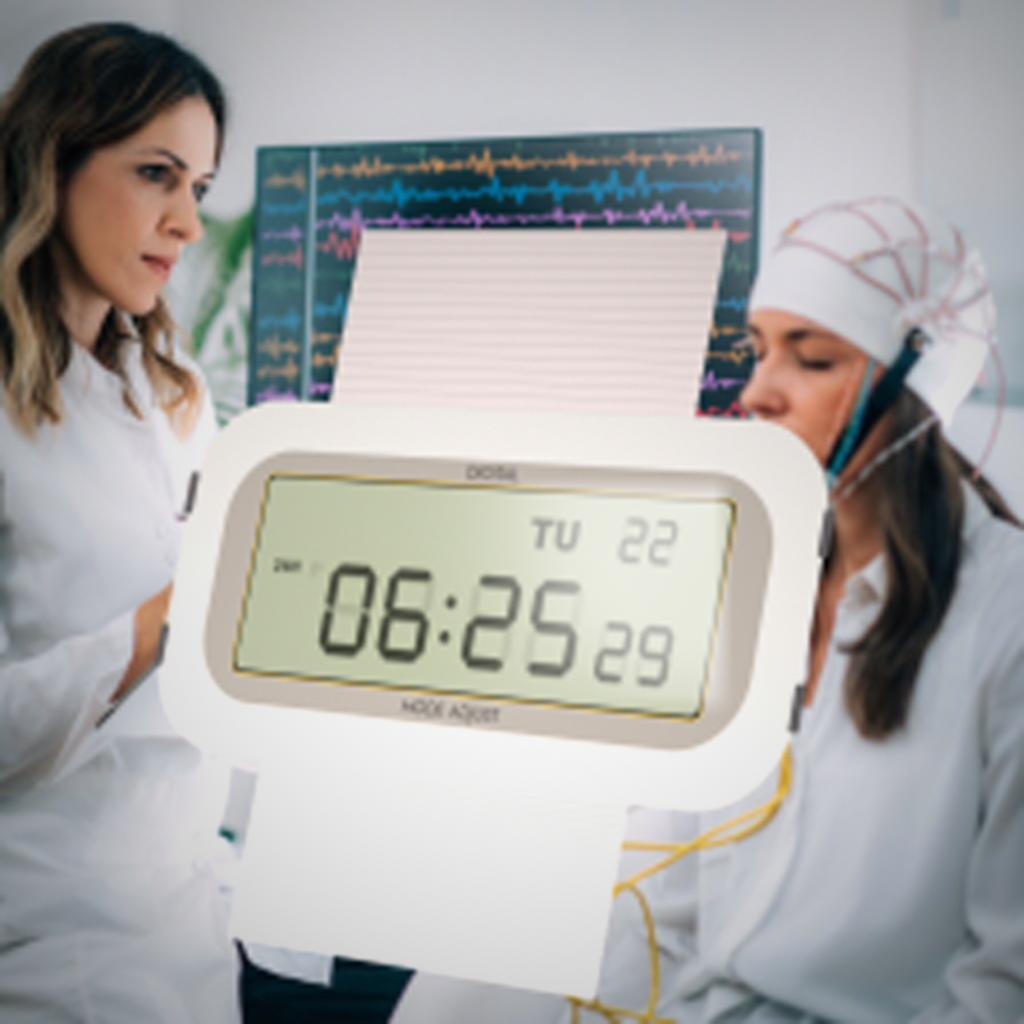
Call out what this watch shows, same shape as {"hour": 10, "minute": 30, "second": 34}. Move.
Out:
{"hour": 6, "minute": 25, "second": 29}
